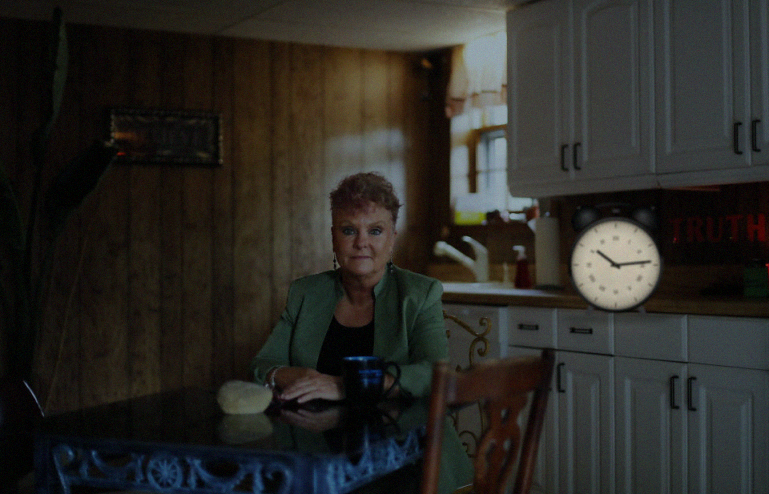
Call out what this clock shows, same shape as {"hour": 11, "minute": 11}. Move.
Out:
{"hour": 10, "minute": 14}
